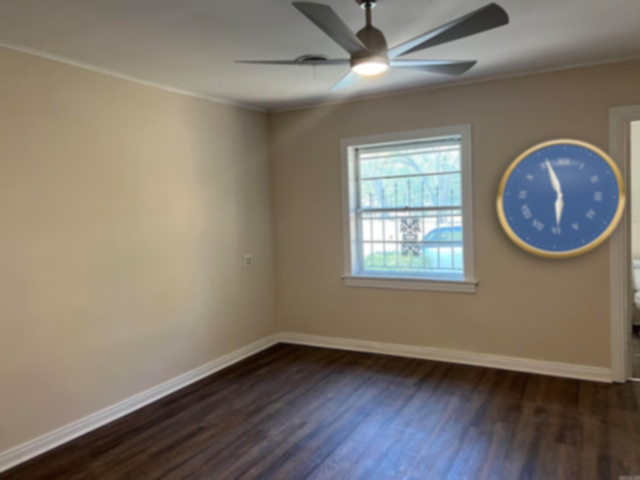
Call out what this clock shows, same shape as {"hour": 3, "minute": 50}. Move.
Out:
{"hour": 5, "minute": 56}
